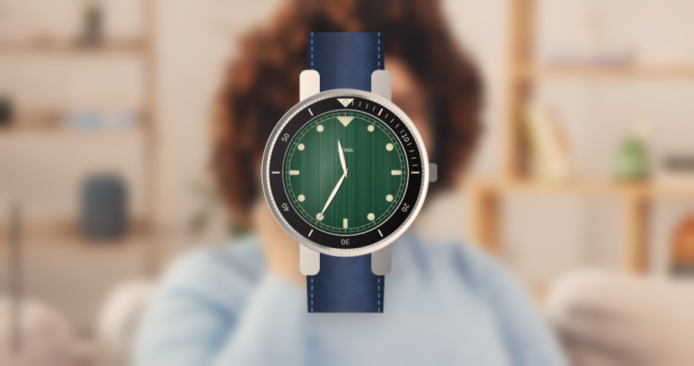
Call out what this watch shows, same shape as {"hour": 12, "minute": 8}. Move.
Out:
{"hour": 11, "minute": 35}
